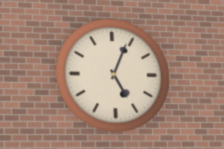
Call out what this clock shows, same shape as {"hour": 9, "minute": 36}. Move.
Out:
{"hour": 5, "minute": 4}
